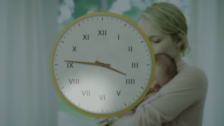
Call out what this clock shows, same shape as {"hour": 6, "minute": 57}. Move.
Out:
{"hour": 3, "minute": 46}
